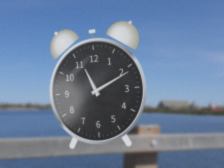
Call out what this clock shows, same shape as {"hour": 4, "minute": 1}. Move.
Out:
{"hour": 11, "minute": 11}
